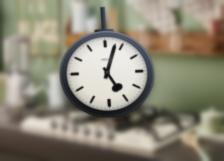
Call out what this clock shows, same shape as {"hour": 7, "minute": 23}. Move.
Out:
{"hour": 5, "minute": 3}
